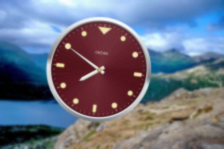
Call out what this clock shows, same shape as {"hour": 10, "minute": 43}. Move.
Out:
{"hour": 7, "minute": 50}
